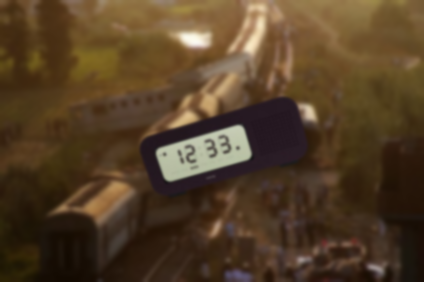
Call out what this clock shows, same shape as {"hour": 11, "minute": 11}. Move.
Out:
{"hour": 12, "minute": 33}
